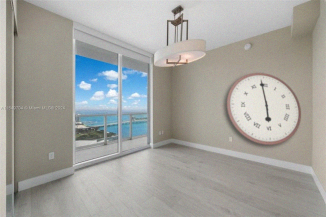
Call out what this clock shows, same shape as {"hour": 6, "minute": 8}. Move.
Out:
{"hour": 5, "minute": 59}
